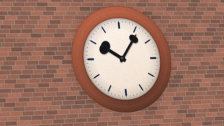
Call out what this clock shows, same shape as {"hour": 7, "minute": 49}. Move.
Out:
{"hour": 10, "minute": 6}
